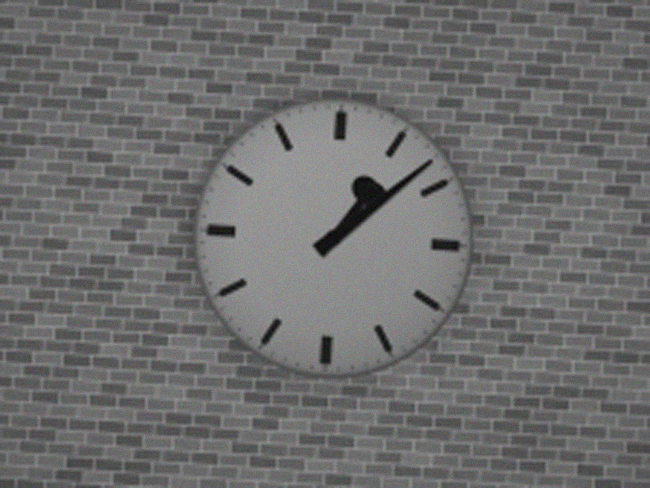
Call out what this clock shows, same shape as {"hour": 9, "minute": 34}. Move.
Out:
{"hour": 1, "minute": 8}
